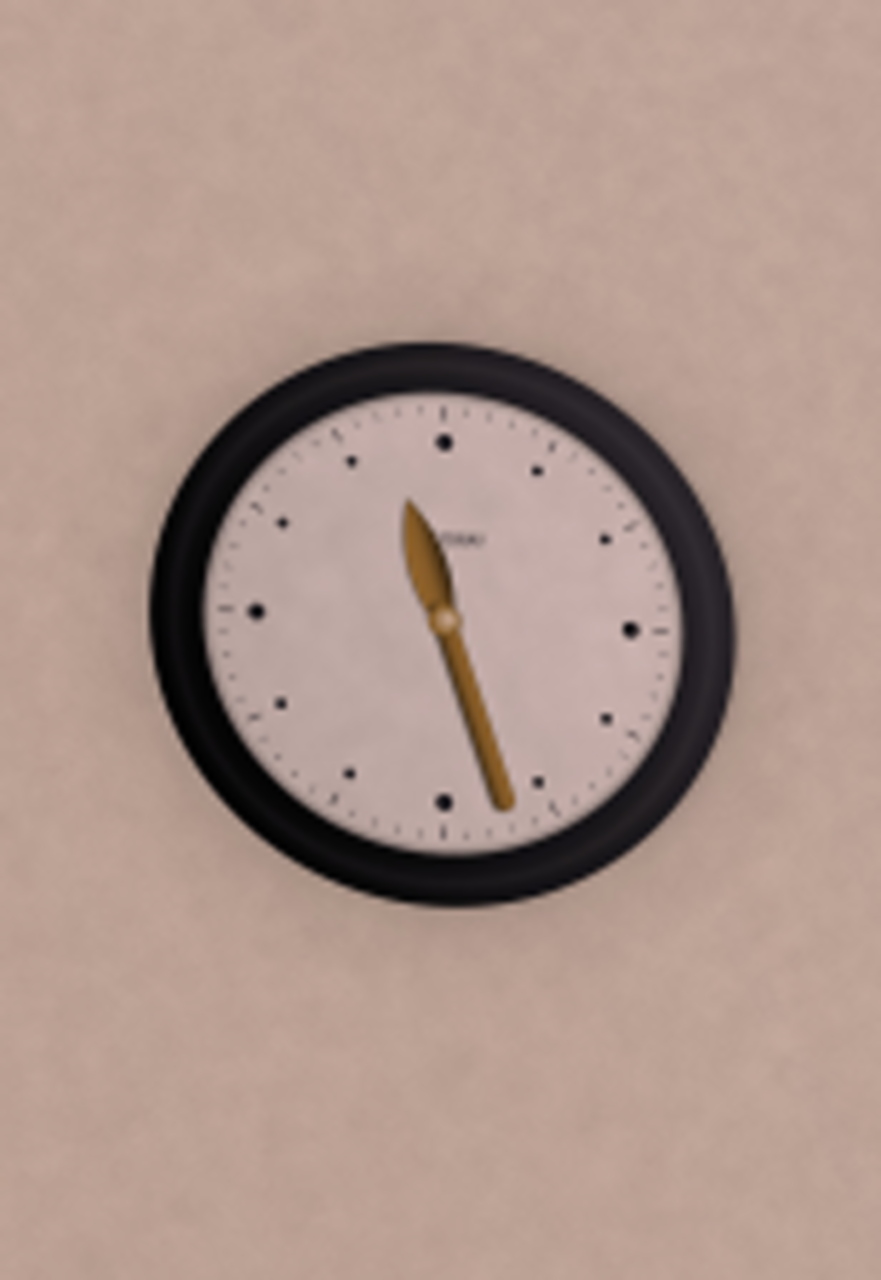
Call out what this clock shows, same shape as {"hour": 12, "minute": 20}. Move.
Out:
{"hour": 11, "minute": 27}
